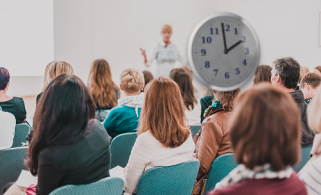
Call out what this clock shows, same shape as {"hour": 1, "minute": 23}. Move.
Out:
{"hour": 1, "minute": 59}
